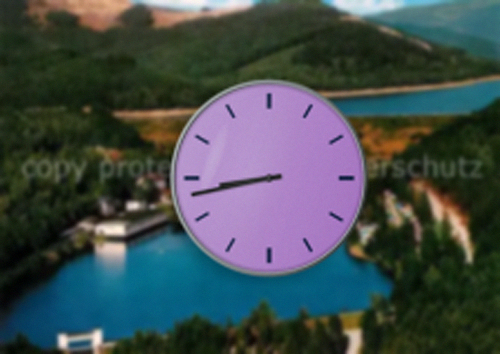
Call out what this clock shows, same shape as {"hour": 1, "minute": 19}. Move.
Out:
{"hour": 8, "minute": 43}
